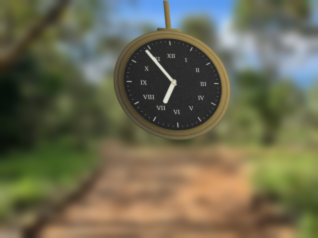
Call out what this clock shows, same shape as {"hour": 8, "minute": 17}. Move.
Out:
{"hour": 6, "minute": 54}
